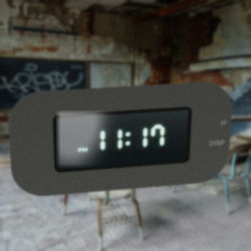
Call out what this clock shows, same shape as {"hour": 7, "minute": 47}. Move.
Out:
{"hour": 11, "minute": 17}
